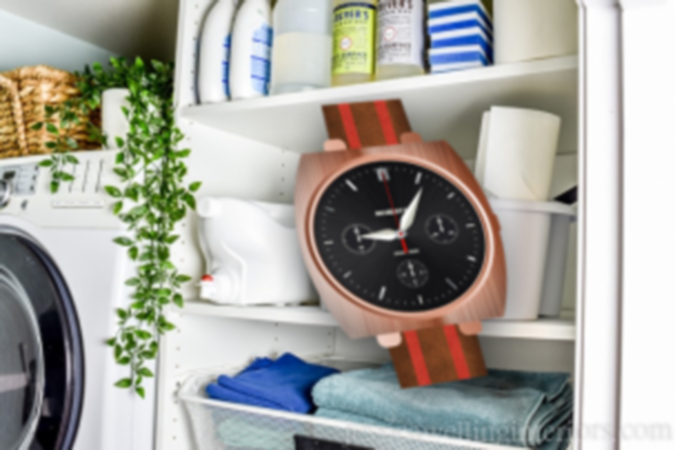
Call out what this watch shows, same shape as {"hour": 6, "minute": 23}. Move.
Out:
{"hour": 9, "minute": 6}
